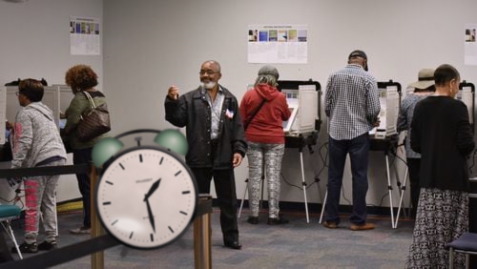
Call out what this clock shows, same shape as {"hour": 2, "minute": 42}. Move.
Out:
{"hour": 1, "minute": 29}
